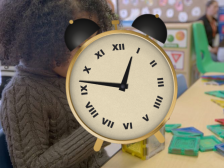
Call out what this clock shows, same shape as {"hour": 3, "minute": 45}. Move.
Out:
{"hour": 12, "minute": 47}
